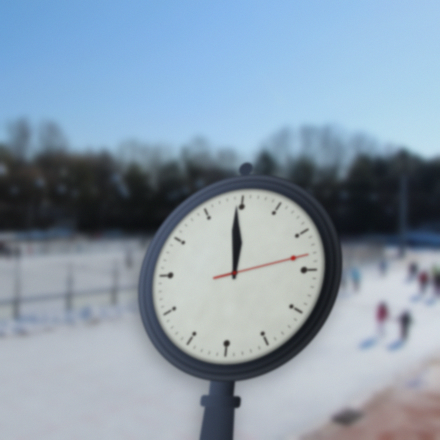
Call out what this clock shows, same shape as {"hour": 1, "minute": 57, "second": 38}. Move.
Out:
{"hour": 11, "minute": 59, "second": 13}
